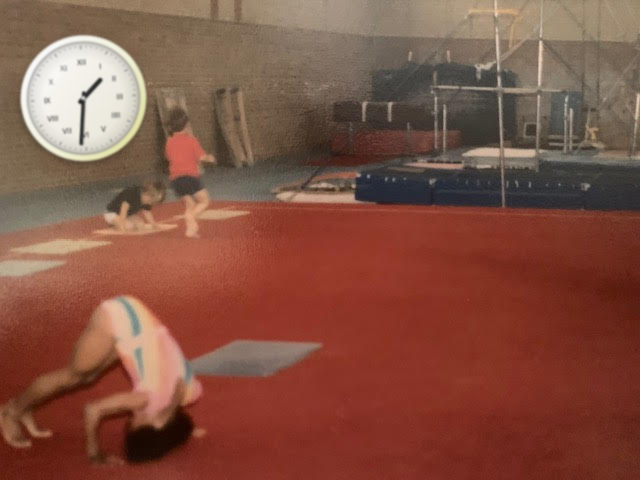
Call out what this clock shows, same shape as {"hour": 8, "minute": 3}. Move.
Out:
{"hour": 1, "minute": 31}
